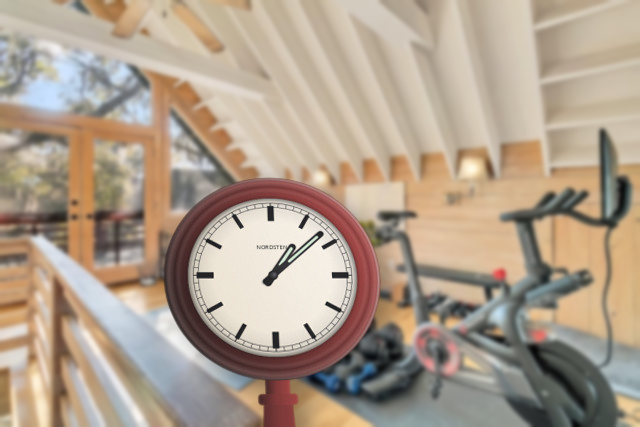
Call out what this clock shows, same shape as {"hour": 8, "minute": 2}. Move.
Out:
{"hour": 1, "minute": 8}
